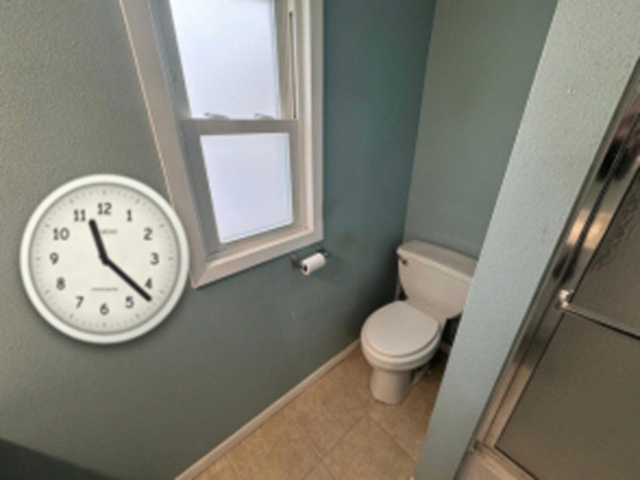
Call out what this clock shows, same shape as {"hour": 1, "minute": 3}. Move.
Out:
{"hour": 11, "minute": 22}
